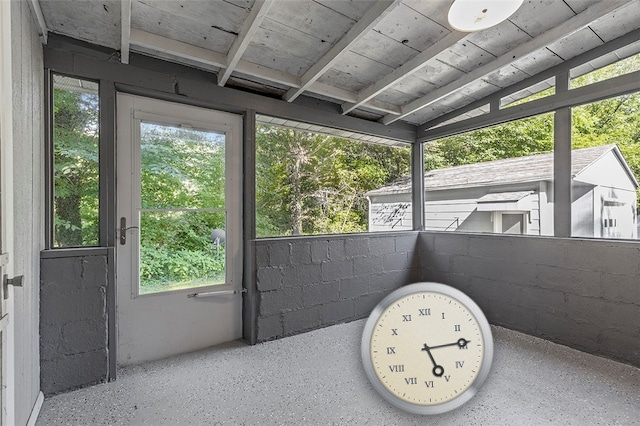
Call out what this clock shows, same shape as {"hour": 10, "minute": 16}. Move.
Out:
{"hour": 5, "minute": 14}
